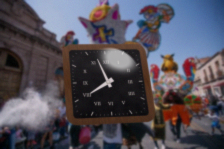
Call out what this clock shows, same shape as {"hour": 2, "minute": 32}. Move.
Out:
{"hour": 7, "minute": 57}
